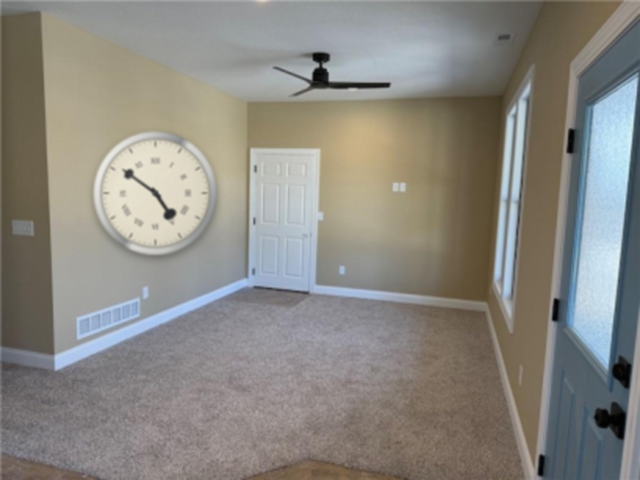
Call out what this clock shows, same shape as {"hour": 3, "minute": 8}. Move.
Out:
{"hour": 4, "minute": 51}
